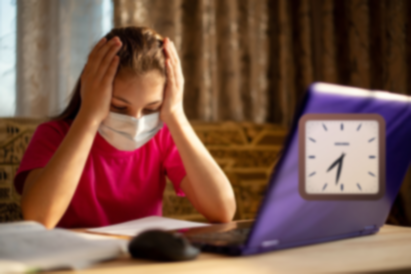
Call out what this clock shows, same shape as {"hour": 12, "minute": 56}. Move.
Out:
{"hour": 7, "minute": 32}
